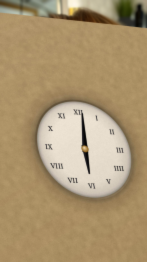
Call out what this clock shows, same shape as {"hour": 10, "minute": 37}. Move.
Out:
{"hour": 6, "minute": 1}
